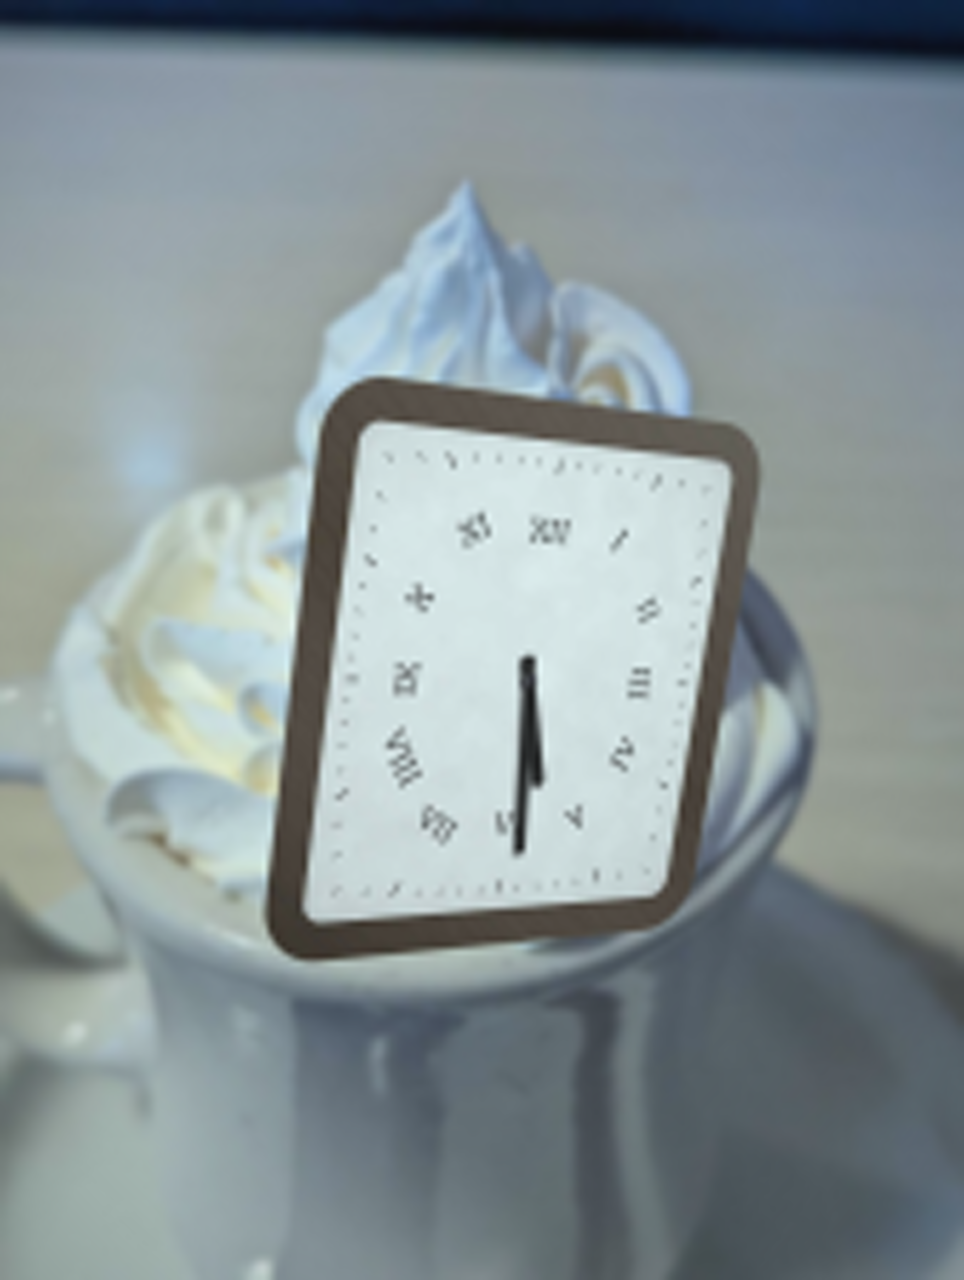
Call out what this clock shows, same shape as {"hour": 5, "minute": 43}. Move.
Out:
{"hour": 5, "minute": 29}
